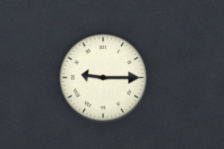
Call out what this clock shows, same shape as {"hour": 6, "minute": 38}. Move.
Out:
{"hour": 9, "minute": 15}
